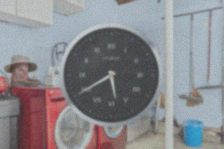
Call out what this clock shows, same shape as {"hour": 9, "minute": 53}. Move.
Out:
{"hour": 5, "minute": 40}
